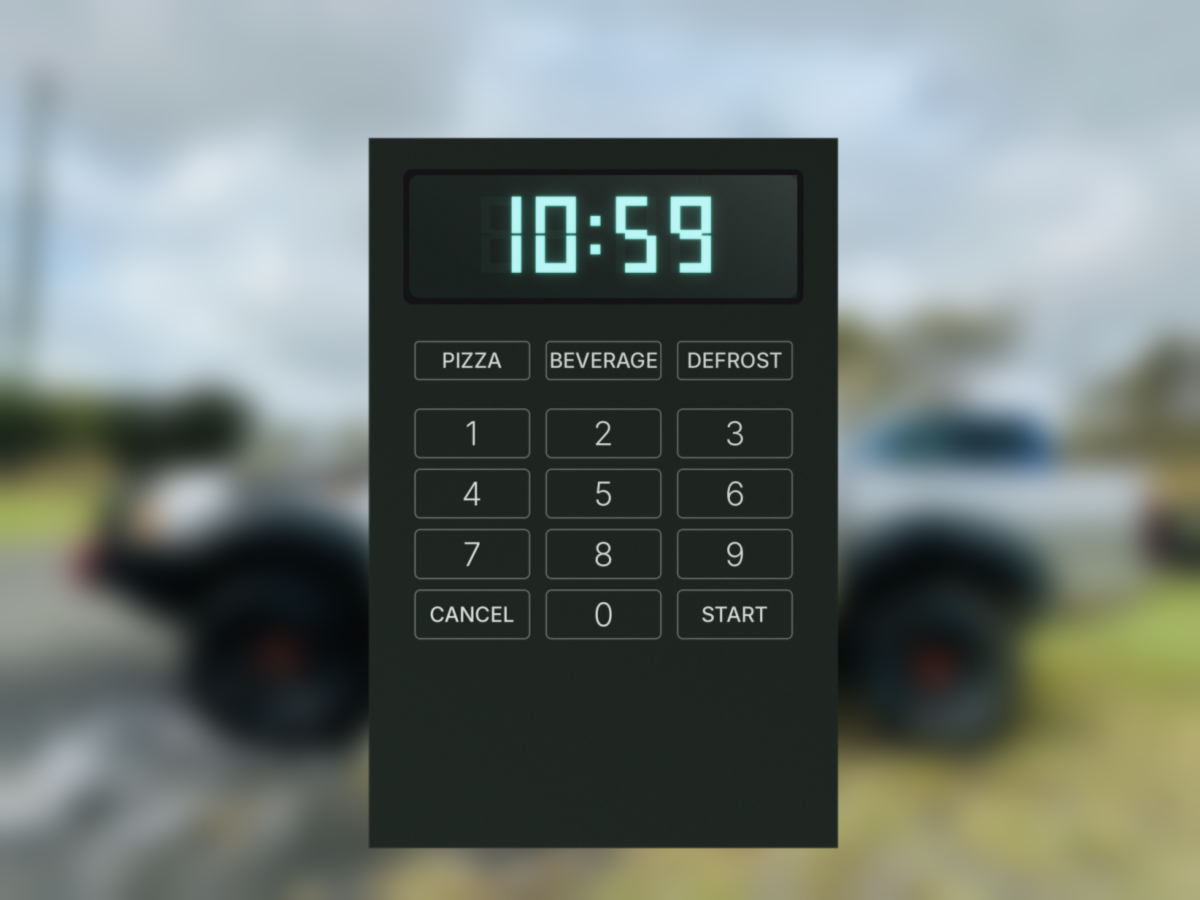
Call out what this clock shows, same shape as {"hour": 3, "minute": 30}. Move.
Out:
{"hour": 10, "minute": 59}
